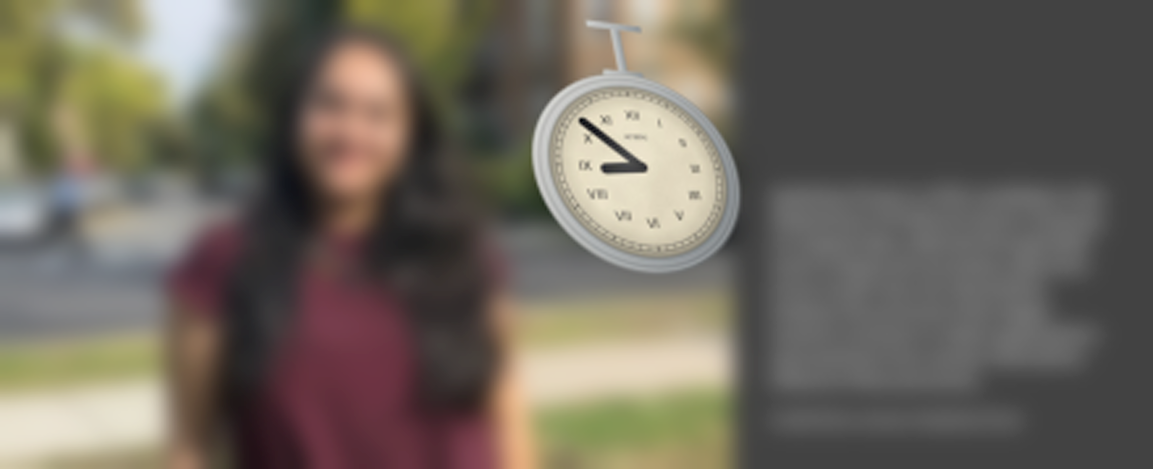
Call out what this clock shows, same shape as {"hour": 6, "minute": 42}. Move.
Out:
{"hour": 8, "minute": 52}
